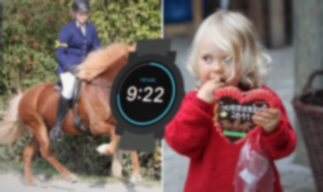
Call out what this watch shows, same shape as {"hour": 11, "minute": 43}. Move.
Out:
{"hour": 9, "minute": 22}
